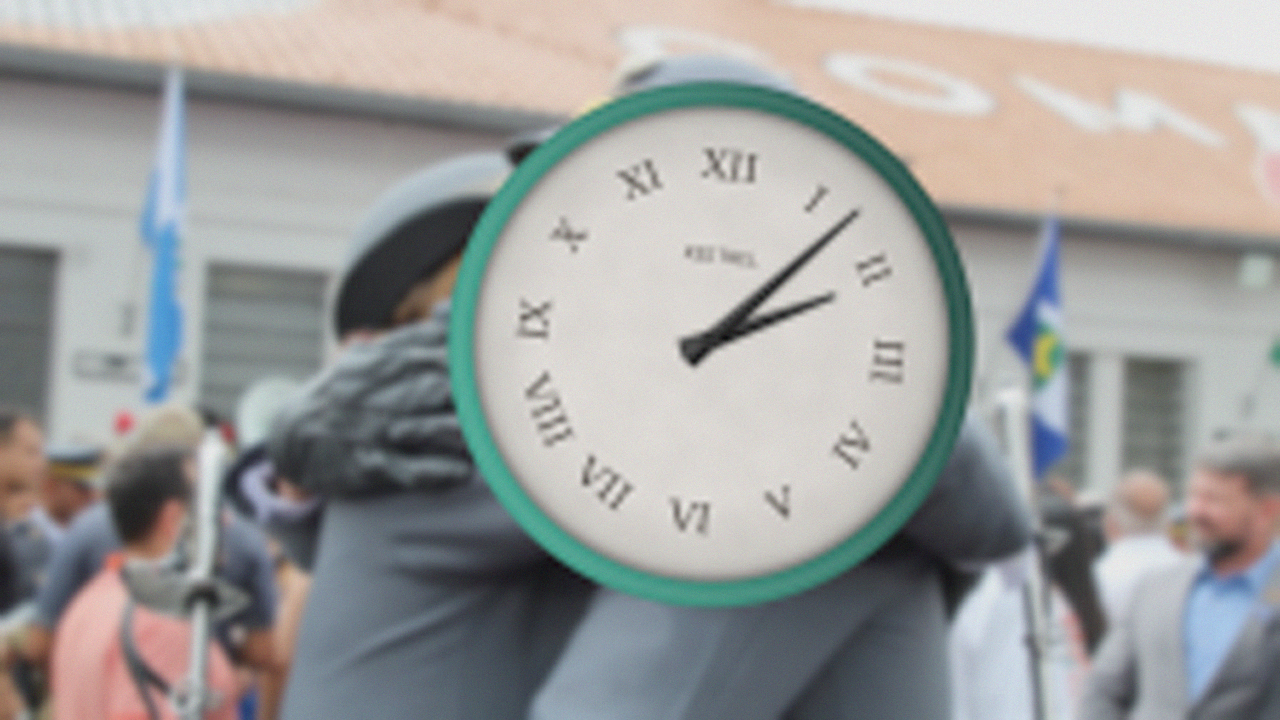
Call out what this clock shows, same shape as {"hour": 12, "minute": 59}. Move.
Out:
{"hour": 2, "minute": 7}
